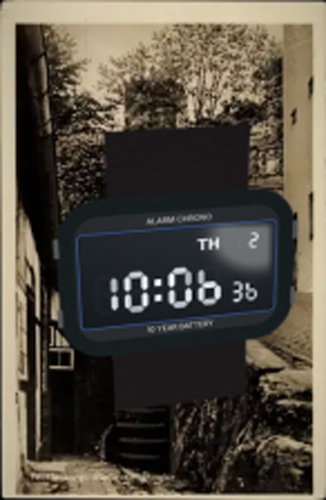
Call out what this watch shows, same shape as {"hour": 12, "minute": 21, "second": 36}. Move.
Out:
{"hour": 10, "minute": 6, "second": 36}
